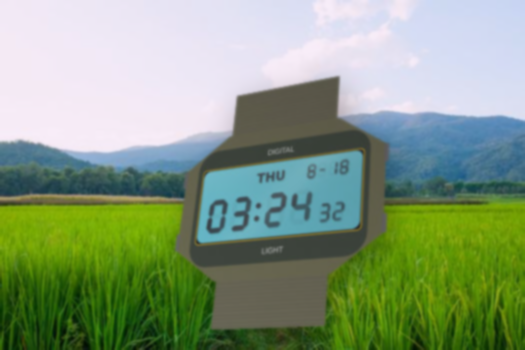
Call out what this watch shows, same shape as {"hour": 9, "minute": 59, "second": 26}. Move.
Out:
{"hour": 3, "minute": 24, "second": 32}
